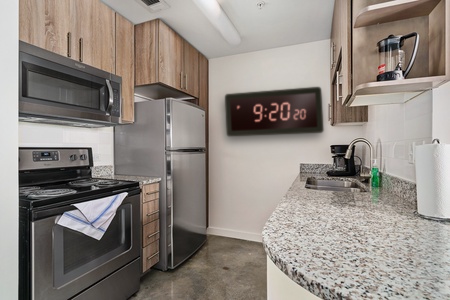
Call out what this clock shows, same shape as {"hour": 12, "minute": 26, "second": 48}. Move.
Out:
{"hour": 9, "minute": 20, "second": 20}
